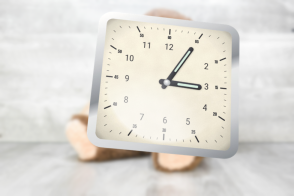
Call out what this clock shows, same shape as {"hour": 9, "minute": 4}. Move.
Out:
{"hour": 3, "minute": 5}
